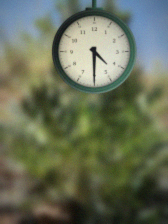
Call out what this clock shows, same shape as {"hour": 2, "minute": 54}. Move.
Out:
{"hour": 4, "minute": 30}
